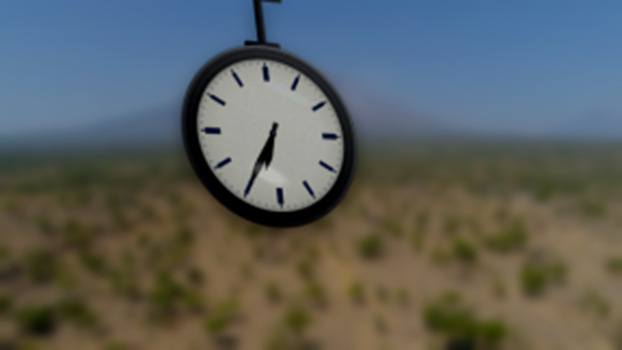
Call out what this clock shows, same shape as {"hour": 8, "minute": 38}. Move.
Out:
{"hour": 6, "minute": 35}
